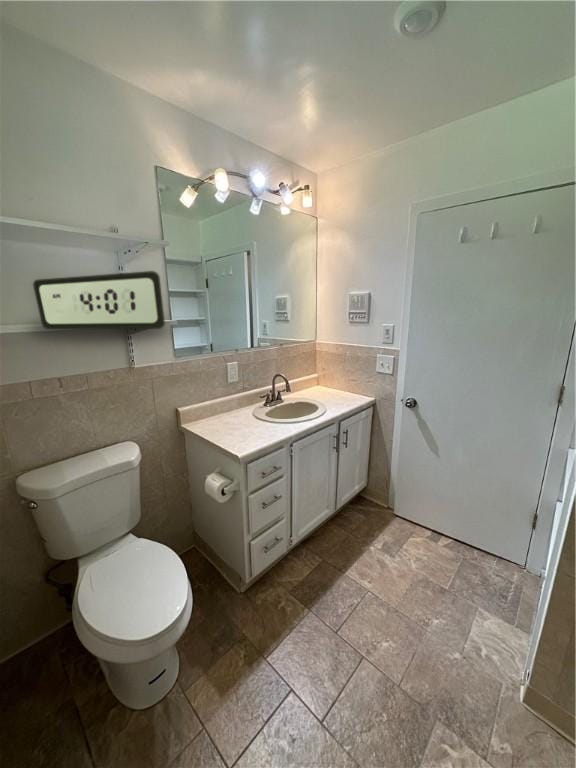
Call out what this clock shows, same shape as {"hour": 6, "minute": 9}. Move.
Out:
{"hour": 4, "minute": 1}
